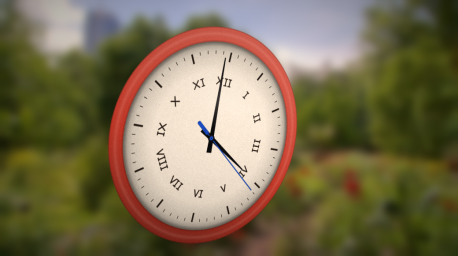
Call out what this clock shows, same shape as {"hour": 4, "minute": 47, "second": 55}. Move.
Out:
{"hour": 3, "minute": 59, "second": 21}
